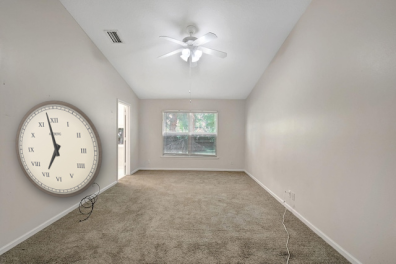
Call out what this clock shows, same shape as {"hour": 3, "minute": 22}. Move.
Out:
{"hour": 6, "minute": 58}
